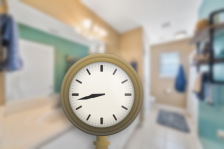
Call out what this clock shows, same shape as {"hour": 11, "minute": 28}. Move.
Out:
{"hour": 8, "minute": 43}
